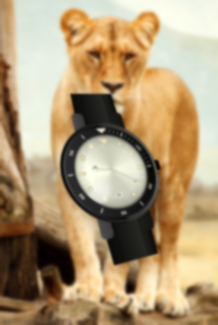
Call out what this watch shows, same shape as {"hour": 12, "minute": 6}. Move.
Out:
{"hour": 9, "minute": 20}
